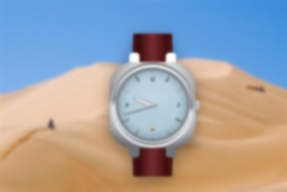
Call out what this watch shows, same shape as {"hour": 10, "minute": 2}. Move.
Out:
{"hour": 9, "minute": 42}
